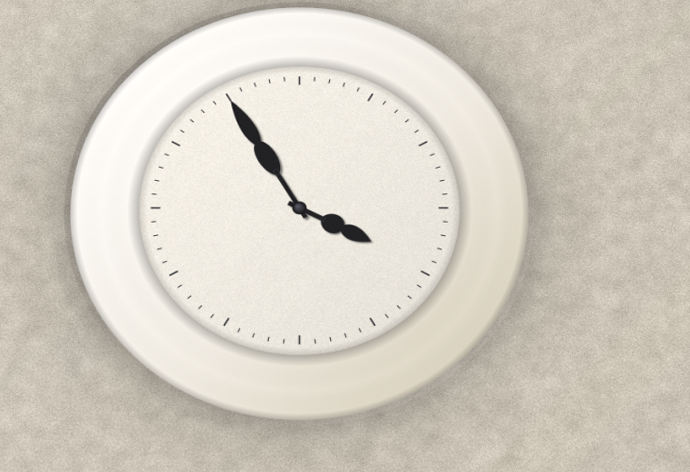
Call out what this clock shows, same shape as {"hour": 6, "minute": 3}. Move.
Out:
{"hour": 3, "minute": 55}
